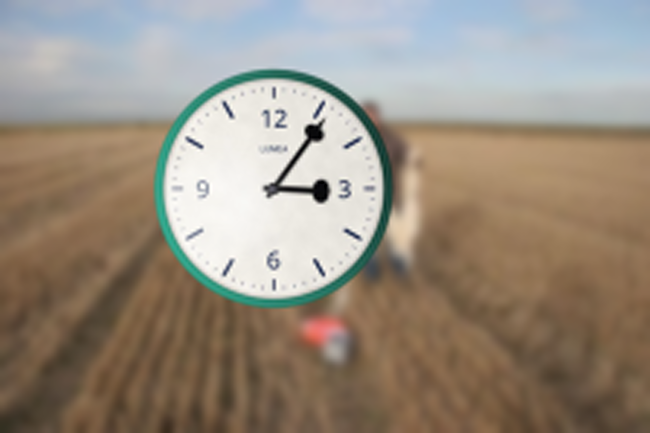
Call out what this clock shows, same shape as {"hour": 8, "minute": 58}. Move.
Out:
{"hour": 3, "minute": 6}
